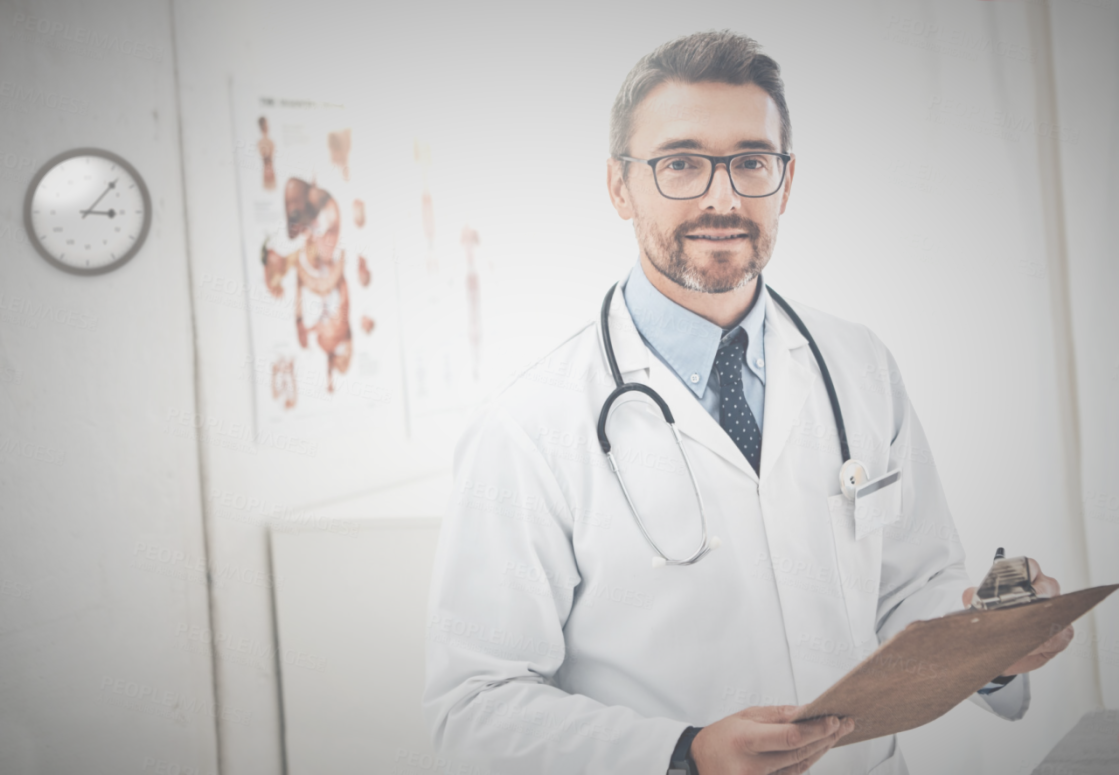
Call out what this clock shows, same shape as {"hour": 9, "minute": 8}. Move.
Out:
{"hour": 3, "minute": 7}
